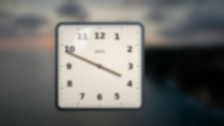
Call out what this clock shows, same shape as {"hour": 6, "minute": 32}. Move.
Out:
{"hour": 3, "minute": 49}
